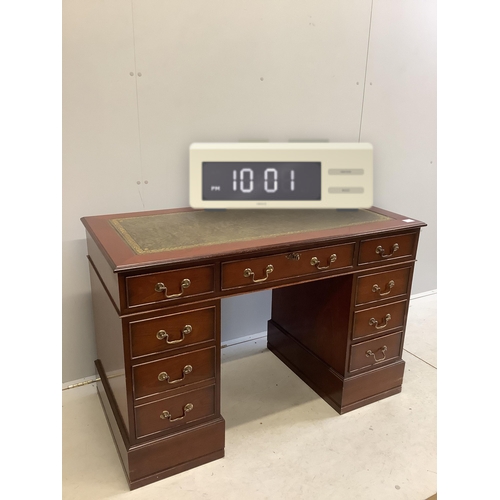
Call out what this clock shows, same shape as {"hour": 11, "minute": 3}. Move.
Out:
{"hour": 10, "minute": 1}
